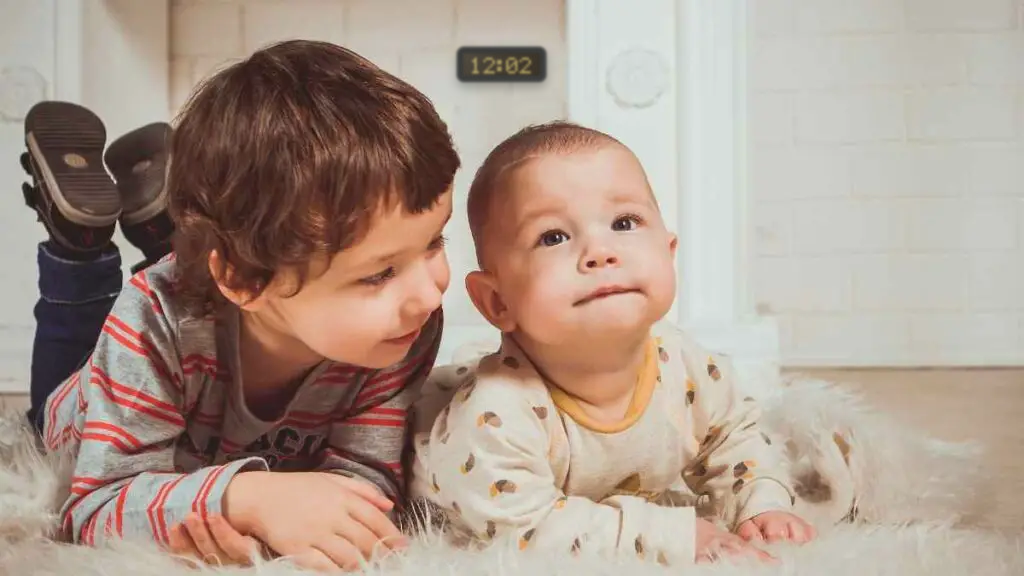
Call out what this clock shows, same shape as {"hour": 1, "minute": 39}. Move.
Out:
{"hour": 12, "minute": 2}
